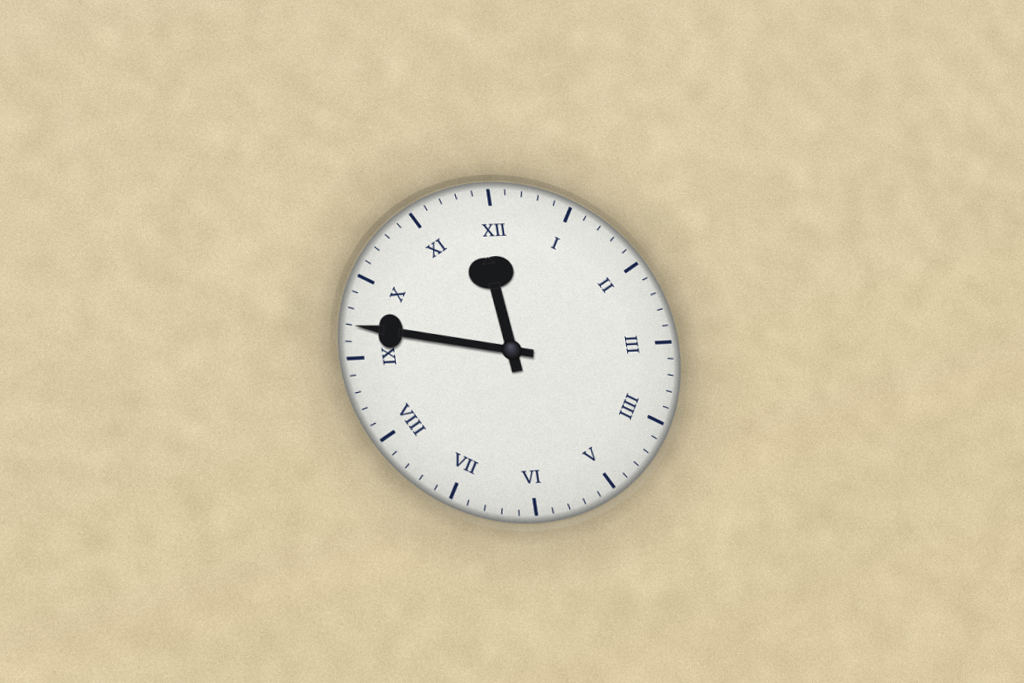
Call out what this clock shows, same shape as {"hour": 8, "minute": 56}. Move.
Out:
{"hour": 11, "minute": 47}
